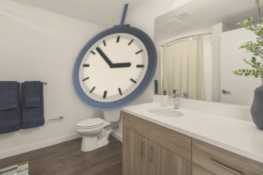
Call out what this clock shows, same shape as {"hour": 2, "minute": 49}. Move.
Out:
{"hour": 2, "minute": 52}
